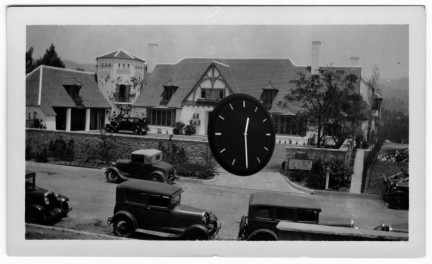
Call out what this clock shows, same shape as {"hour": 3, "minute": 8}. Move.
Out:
{"hour": 12, "minute": 30}
